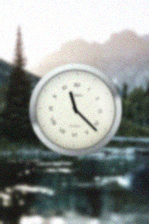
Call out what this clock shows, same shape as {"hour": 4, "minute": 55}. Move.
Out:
{"hour": 11, "minute": 22}
